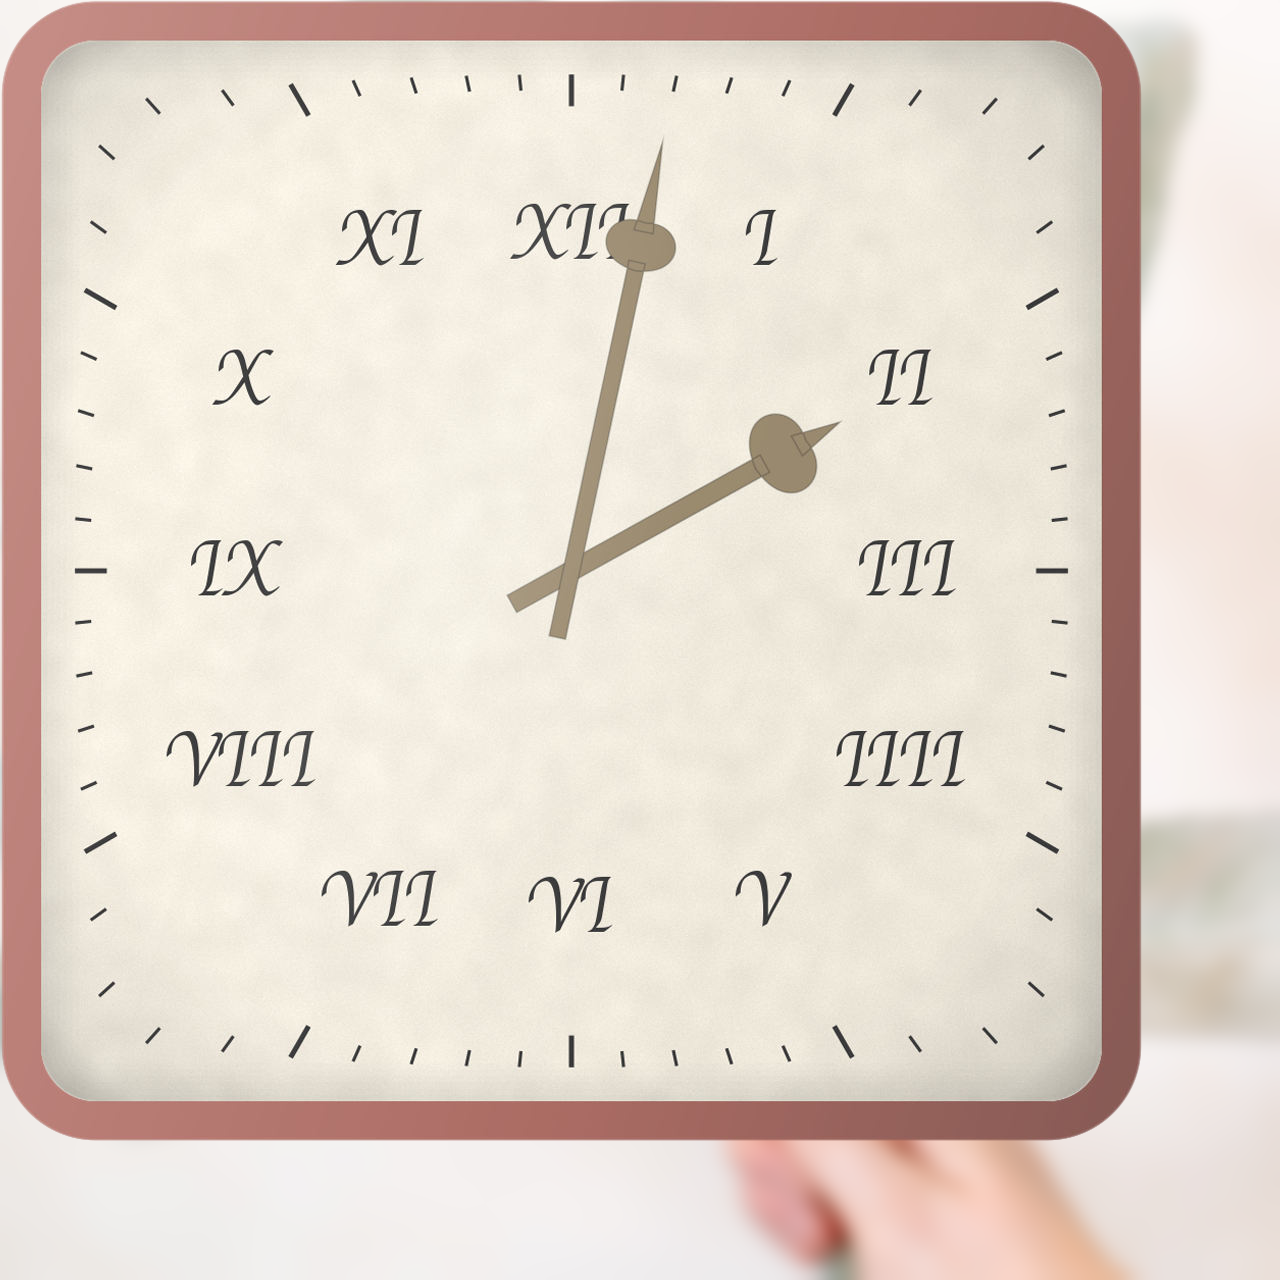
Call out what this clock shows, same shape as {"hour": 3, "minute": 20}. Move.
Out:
{"hour": 2, "minute": 2}
